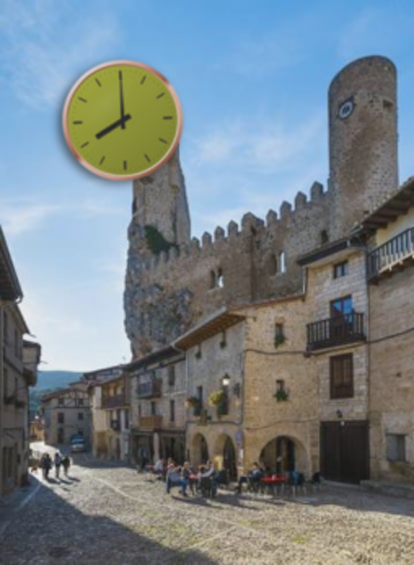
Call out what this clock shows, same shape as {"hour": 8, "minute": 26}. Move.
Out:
{"hour": 8, "minute": 0}
